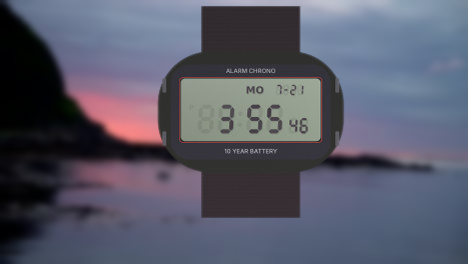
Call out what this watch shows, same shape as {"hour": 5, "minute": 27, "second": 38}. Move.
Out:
{"hour": 3, "minute": 55, "second": 46}
